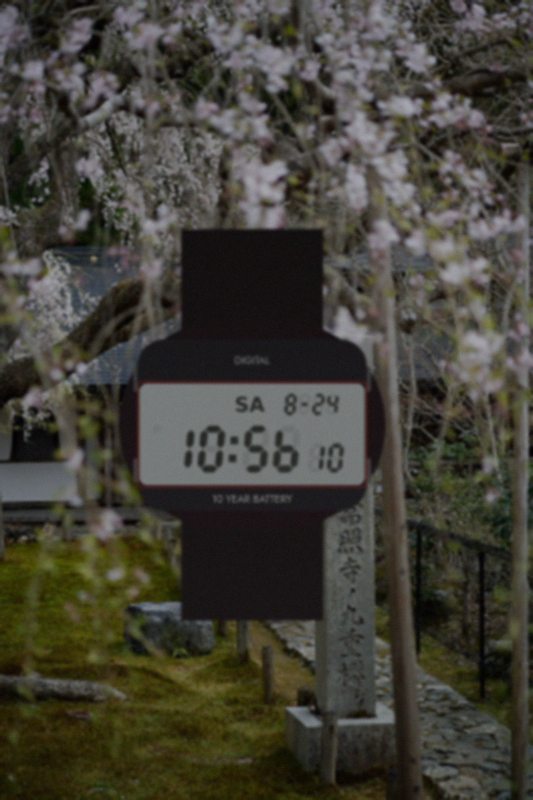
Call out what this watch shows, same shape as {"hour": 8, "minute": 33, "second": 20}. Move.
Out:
{"hour": 10, "minute": 56, "second": 10}
